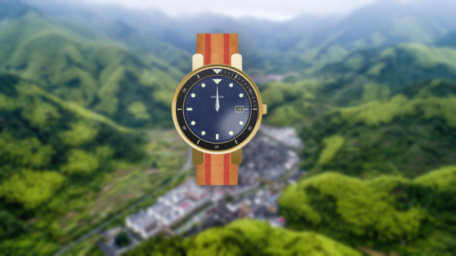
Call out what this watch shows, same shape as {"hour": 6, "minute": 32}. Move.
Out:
{"hour": 12, "minute": 0}
